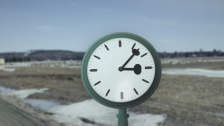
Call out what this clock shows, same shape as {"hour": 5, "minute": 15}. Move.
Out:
{"hour": 3, "minute": 7}
